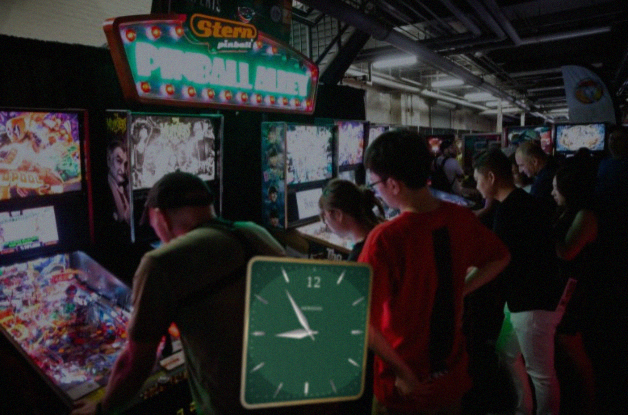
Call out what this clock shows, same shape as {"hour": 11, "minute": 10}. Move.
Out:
{"hour": 8, "minute": 54}
